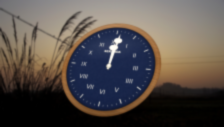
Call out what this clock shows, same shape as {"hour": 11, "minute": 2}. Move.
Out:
{"hour": 12, "minute": 1}
